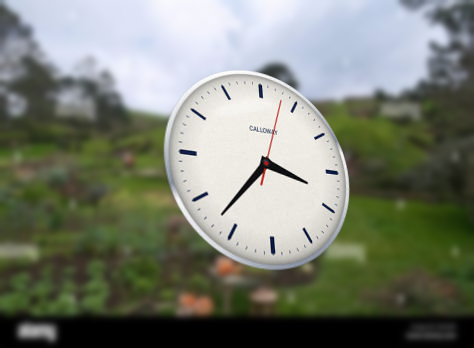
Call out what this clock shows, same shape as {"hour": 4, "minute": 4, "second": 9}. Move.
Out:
{"hour": 3, "minute": 37, "second": 3}
